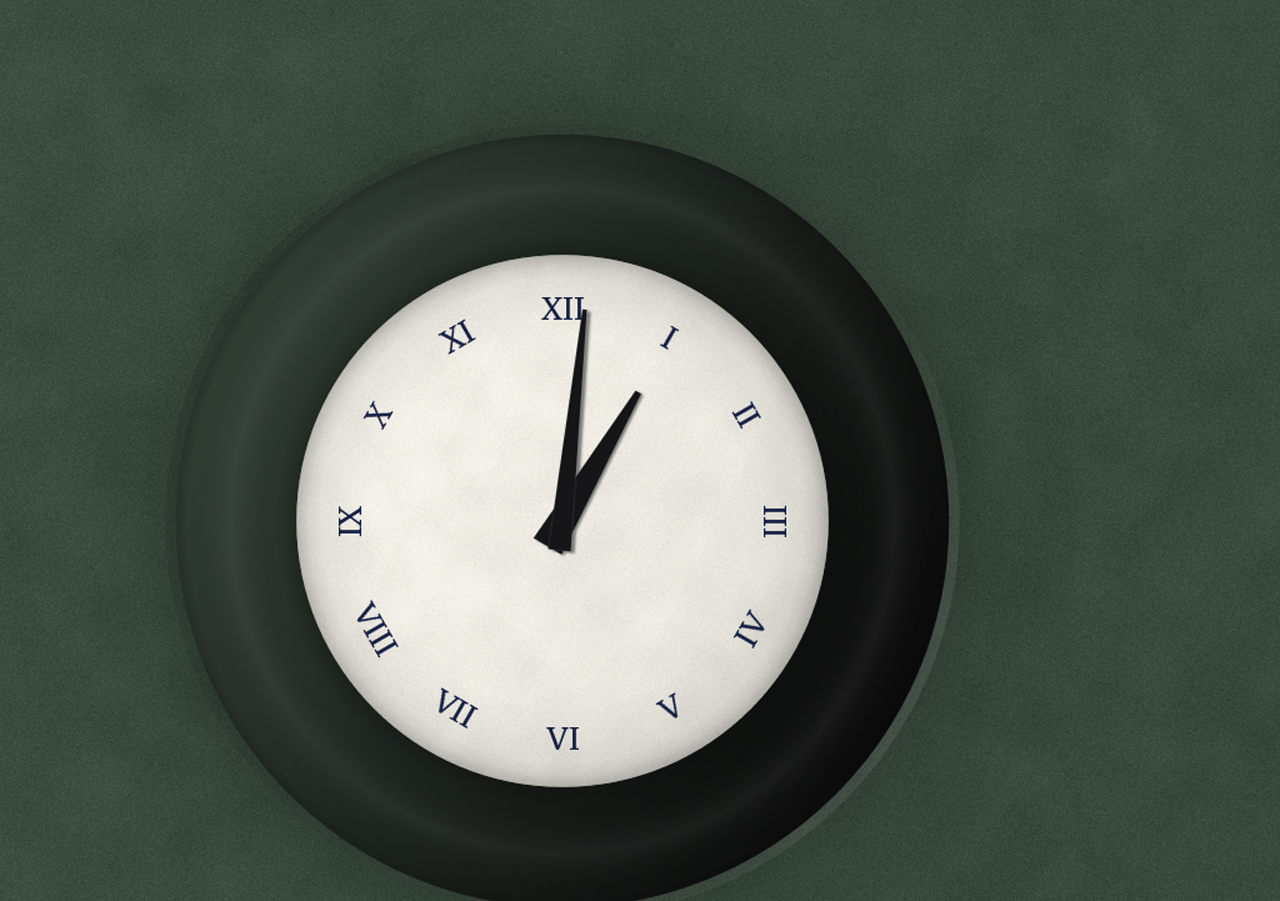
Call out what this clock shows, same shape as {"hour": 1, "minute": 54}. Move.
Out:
{"hour": 1, "minute": 1}
